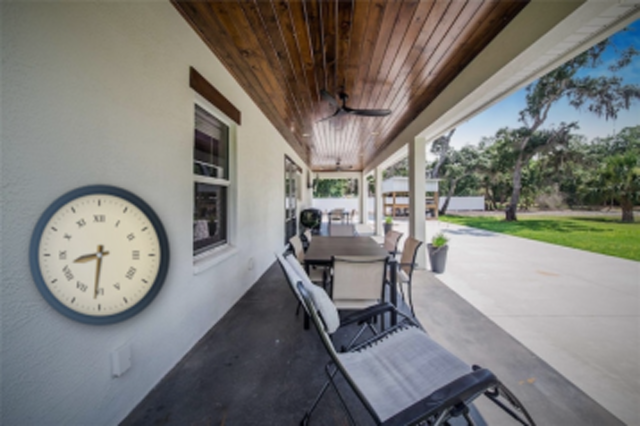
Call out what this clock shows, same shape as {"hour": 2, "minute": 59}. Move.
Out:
{"hour": 8, "minute": 31}
